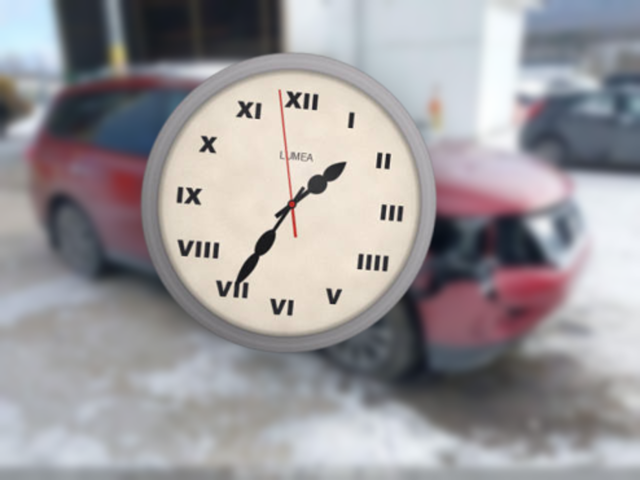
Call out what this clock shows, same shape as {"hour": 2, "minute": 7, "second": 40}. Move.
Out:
{"hour": 1, "minute": 34, "second": 58}
